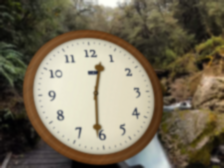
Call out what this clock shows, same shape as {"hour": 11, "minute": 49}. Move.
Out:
{"hour": 12, "minute": 31}
